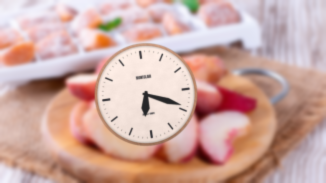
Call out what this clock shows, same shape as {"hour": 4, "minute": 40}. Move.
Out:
{"hour": 6, "minute": 19}
